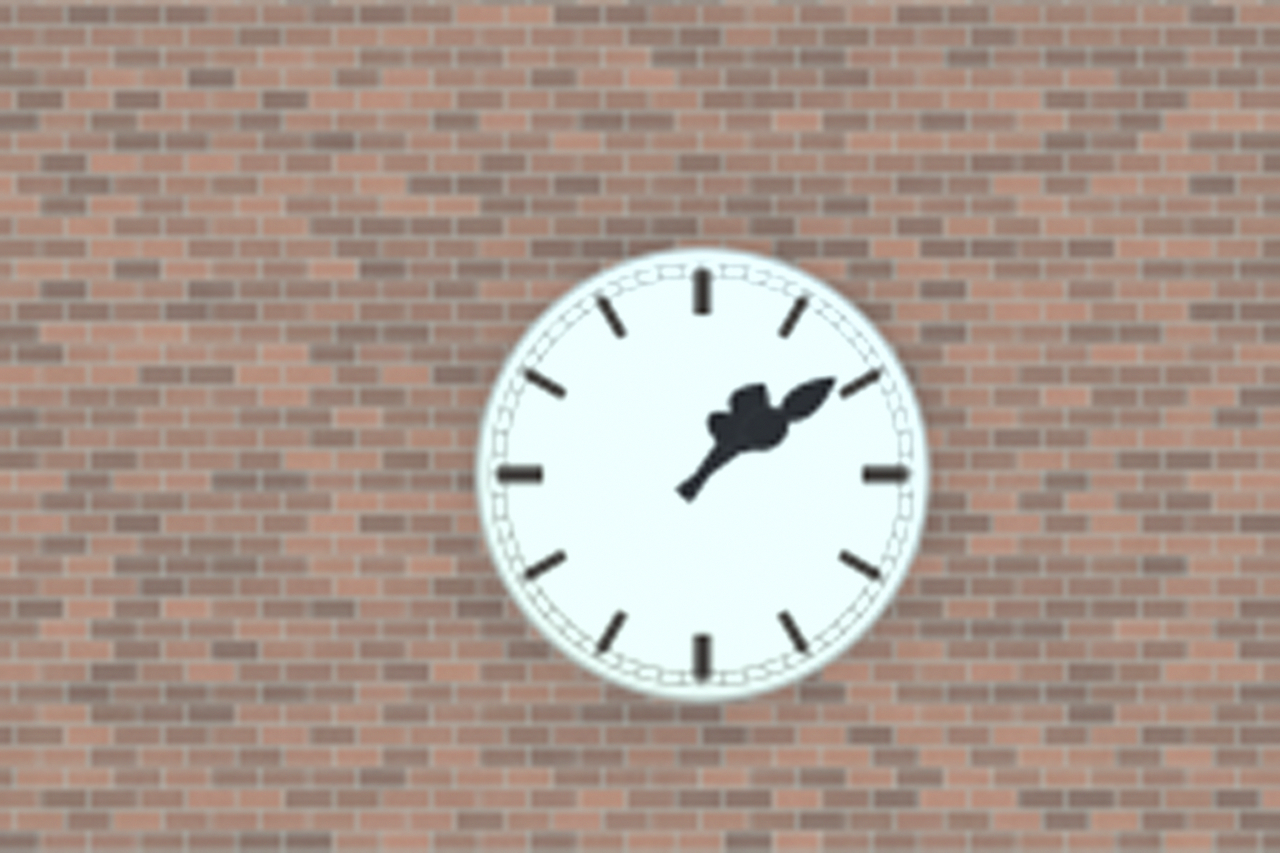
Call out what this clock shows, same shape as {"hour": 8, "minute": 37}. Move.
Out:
{"hour": 1, "minute": 9}
